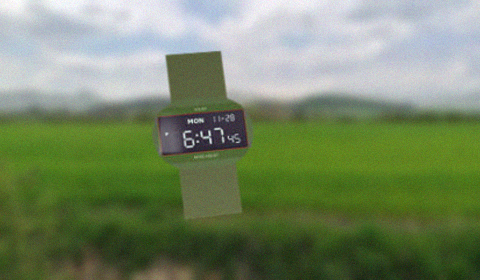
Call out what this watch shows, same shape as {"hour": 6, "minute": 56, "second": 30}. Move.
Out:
{"hour": 6, "minute": 47, "second": 45}
